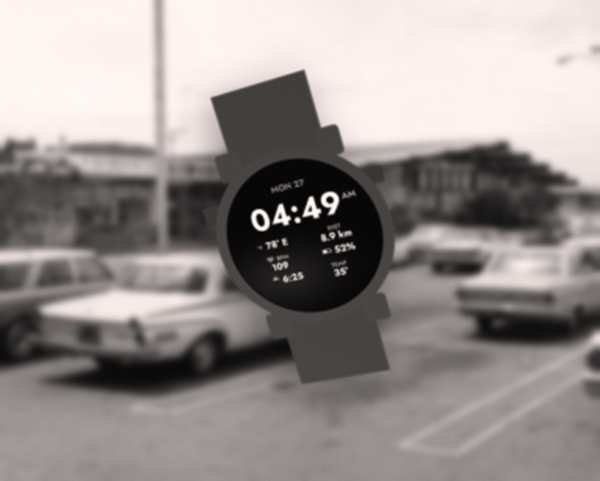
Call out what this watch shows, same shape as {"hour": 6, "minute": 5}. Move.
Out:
{"hour": 4, "minute": 49}
